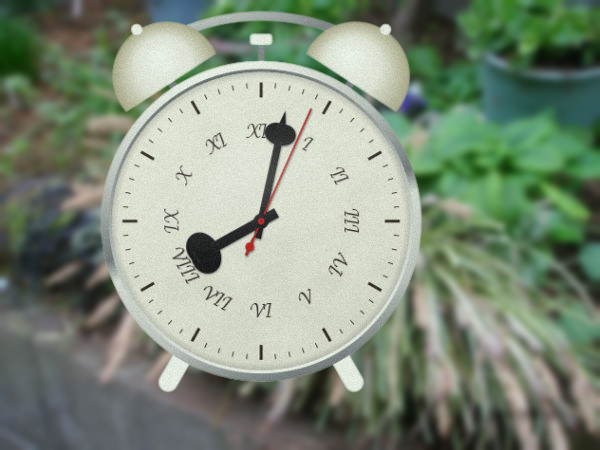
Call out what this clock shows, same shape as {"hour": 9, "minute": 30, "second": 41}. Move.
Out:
{"hour": 8, "minute": 2, "second": 4}
